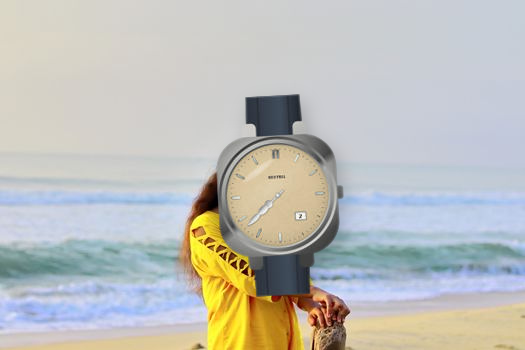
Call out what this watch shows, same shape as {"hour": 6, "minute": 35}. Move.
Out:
{"hour": 7, "minute": 38}
